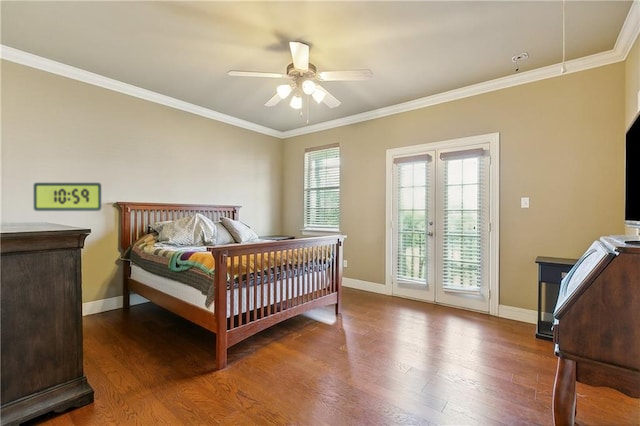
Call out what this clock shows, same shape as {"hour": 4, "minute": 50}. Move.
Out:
{"hour": 10, "minute": 59}
